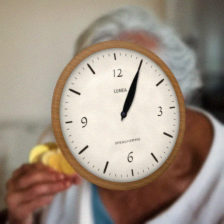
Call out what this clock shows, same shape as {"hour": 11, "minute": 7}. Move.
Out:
{"hour": 1, "minute": 5}
